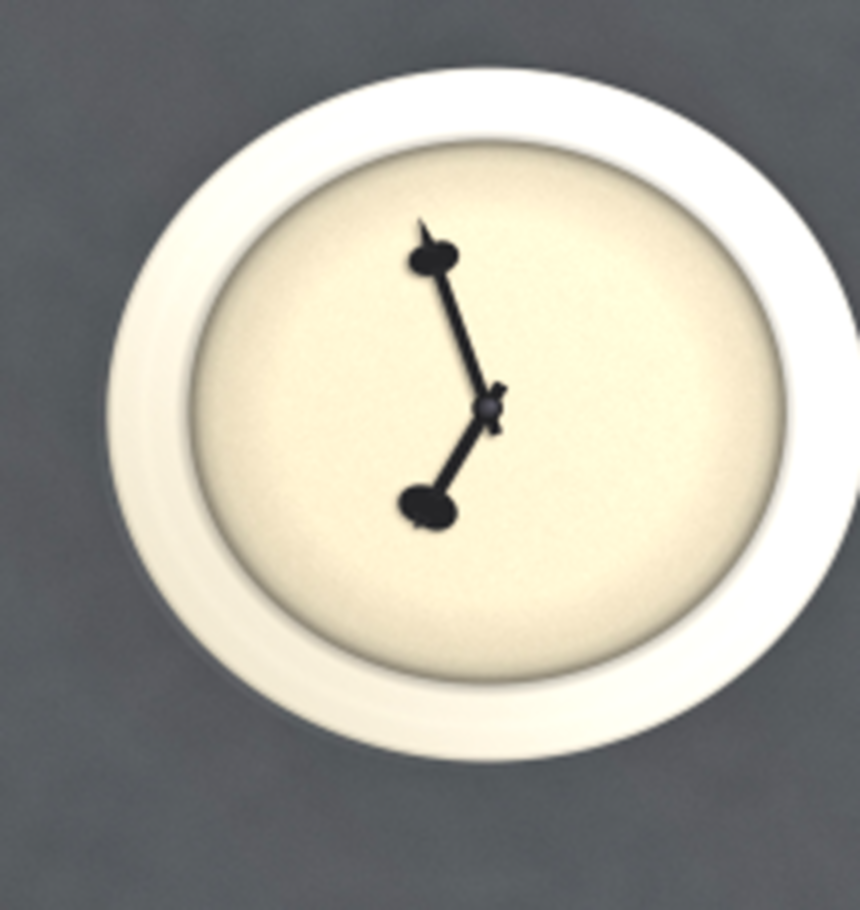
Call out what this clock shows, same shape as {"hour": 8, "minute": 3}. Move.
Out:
{"hour": 6, "minute": 57}
